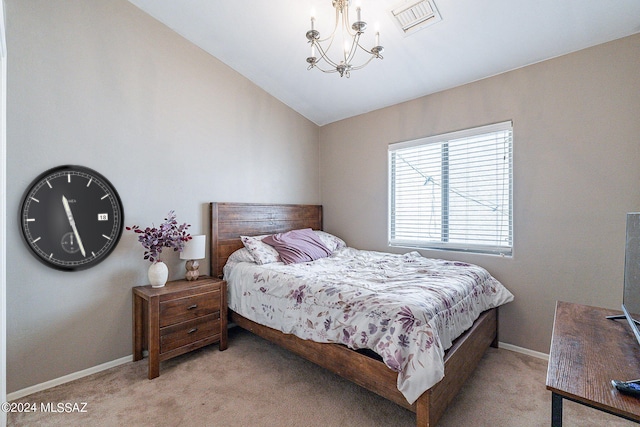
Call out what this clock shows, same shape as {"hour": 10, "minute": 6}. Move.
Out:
{"hour": 11, "minute": 27}
